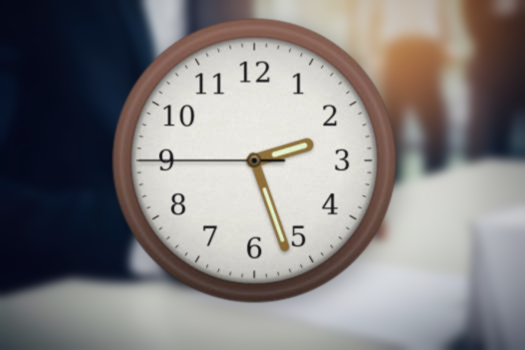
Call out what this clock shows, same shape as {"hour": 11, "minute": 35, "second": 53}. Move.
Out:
{"hour": 2, "minute": 26, "second": 45}
